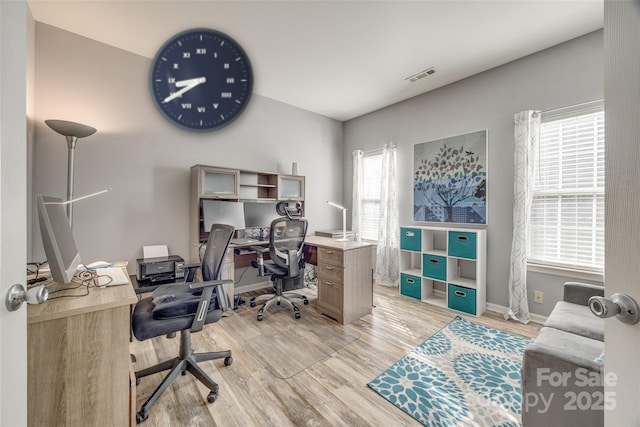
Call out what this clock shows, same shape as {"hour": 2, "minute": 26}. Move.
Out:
{"hour": 8, "minute": 40}
